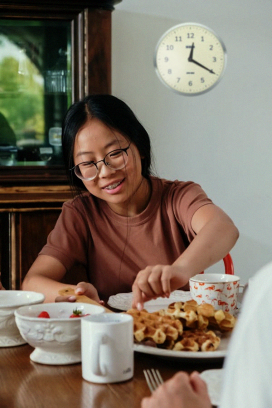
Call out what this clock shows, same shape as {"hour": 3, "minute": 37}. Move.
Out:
{"hour": 12, "minute": 20}
